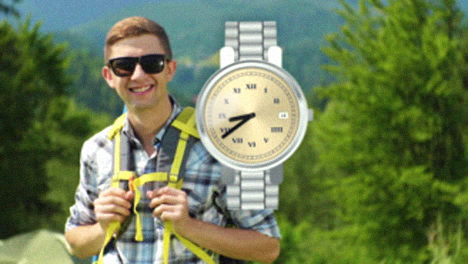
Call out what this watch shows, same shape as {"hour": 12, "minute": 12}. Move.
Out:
{"hour": 8, "minute": 39}
